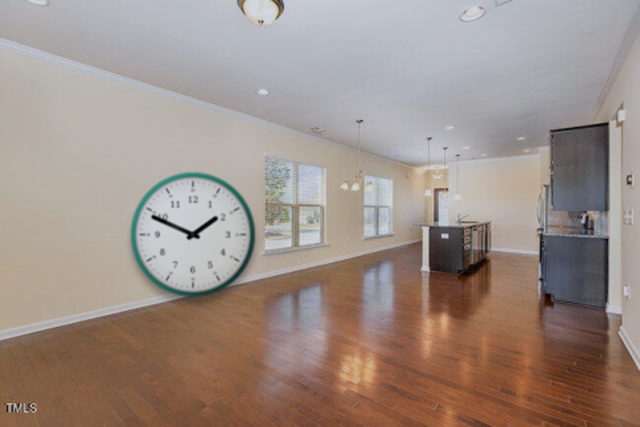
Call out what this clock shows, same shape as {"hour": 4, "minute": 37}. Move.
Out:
{"hour": 1, "minute": 49}
